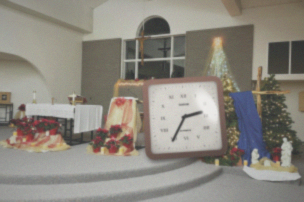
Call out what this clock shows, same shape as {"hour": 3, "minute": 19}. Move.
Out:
{"hour": 2, "minute": 35}
